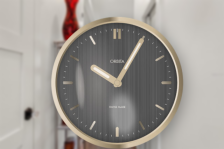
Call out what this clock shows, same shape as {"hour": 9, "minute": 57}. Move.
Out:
{"hour": 10, "minute": 5}
